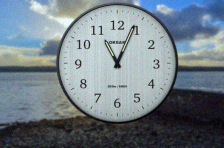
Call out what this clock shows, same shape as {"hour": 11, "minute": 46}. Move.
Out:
{"hour": 11, "minute": 4}
